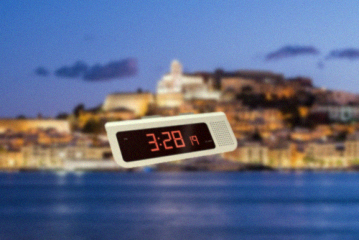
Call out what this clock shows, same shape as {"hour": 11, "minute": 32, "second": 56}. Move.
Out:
{"hour": 3, "minute": 28, "second": 19}
